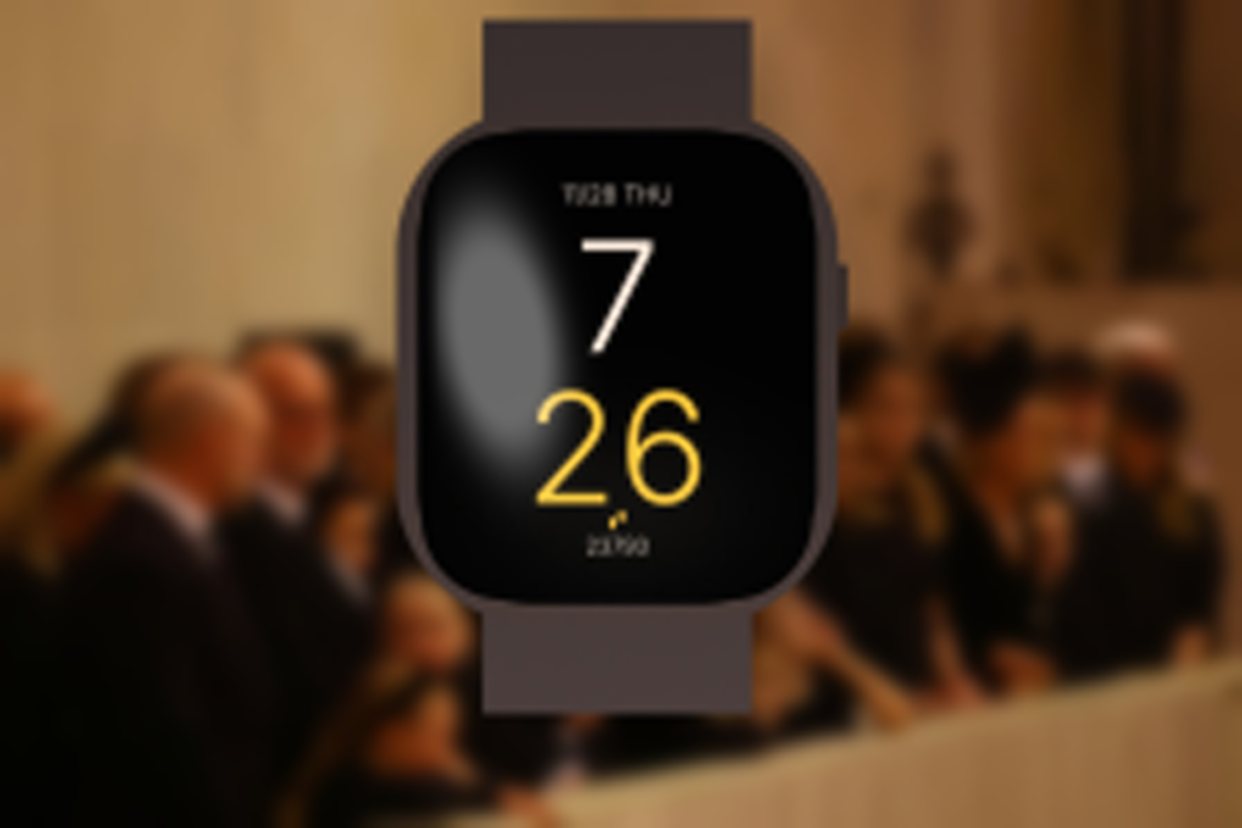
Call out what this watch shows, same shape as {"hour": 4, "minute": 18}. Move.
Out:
{"hour": 7, "minute": 26}
